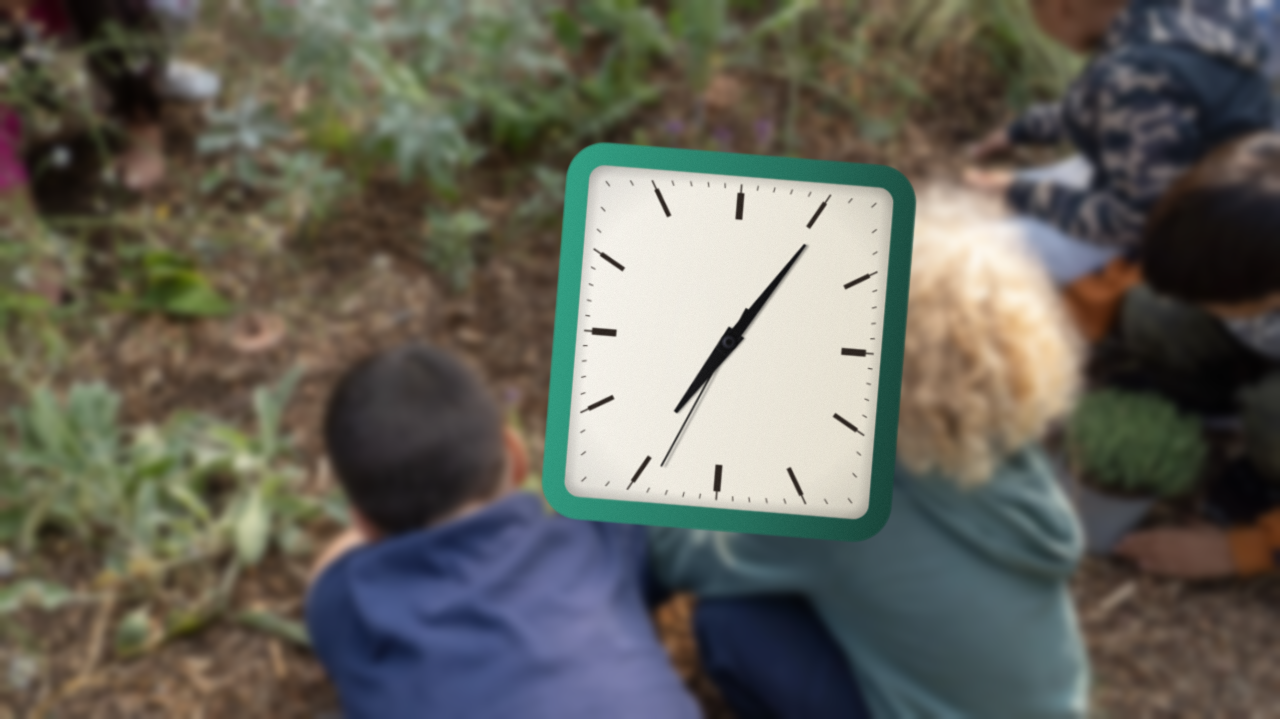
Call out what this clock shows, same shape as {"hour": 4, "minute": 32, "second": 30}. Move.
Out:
{"hour": 7, "minute": 5, "second": 34}
